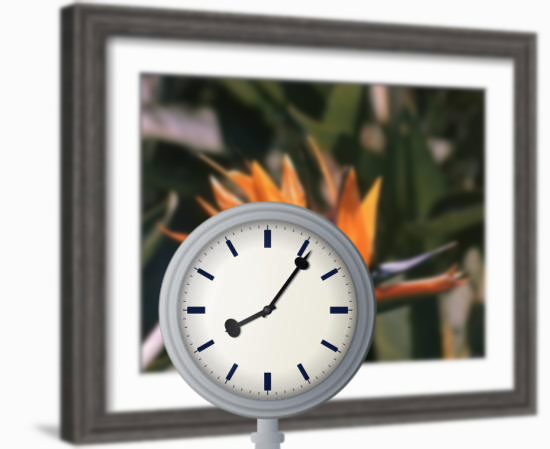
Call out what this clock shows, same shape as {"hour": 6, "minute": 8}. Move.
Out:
{"hour": 8, "minute": 6}
